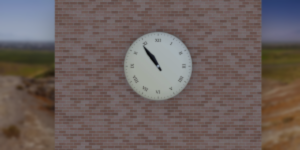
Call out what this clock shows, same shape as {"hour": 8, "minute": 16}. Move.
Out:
{"hour": 10, "minute": 54}
